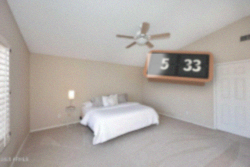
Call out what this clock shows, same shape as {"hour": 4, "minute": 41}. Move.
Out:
{"hour": 5, "minute": 33}
